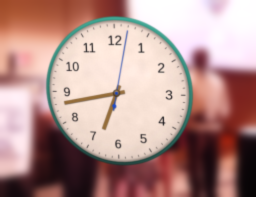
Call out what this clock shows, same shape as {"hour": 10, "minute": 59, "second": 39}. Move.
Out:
{"hour": 6, "minute": 43, "second": 2}
